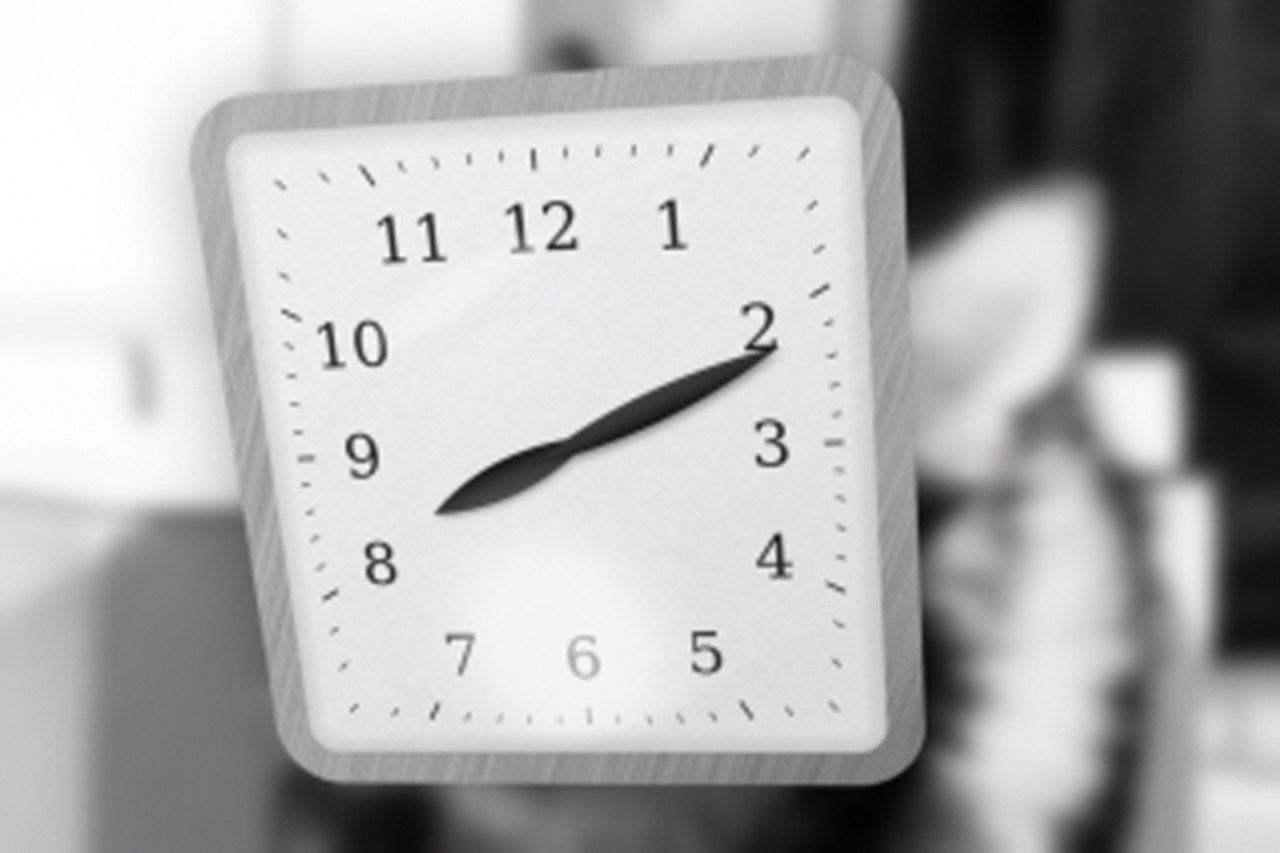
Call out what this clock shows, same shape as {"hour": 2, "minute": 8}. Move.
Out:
{"hour": 8, "minute": 11}
